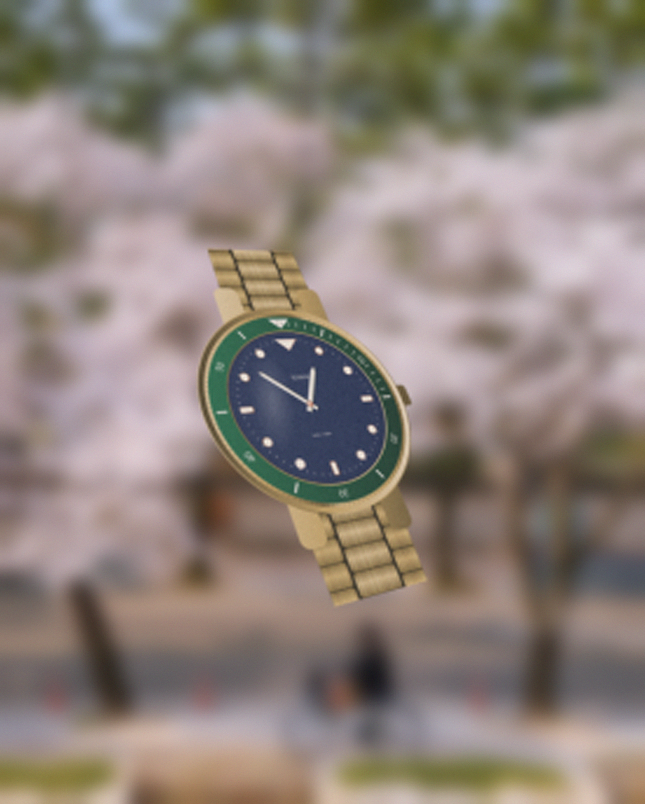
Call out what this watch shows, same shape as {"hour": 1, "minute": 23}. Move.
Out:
{"hour": 12, "minute": 52}
